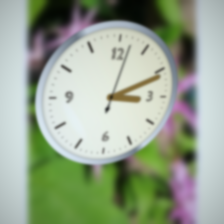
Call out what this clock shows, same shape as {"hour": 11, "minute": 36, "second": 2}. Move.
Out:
{"hour": 3, "minute": 11, "second": 2}
